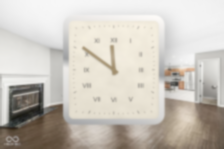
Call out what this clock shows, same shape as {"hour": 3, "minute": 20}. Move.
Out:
{"hour": 11, "minute": 51}
